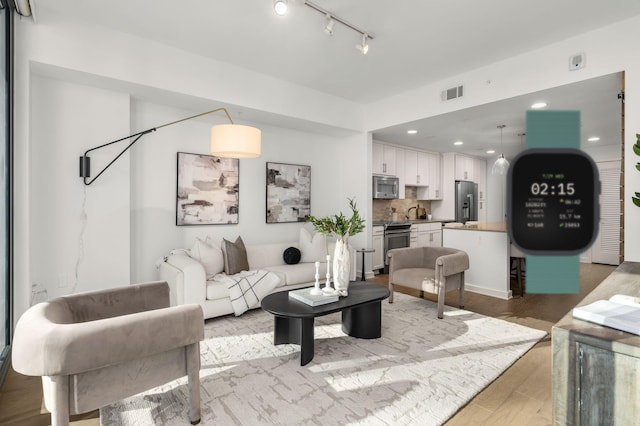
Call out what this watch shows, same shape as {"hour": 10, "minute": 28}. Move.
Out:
{"hour": 2, "minute": 15}
